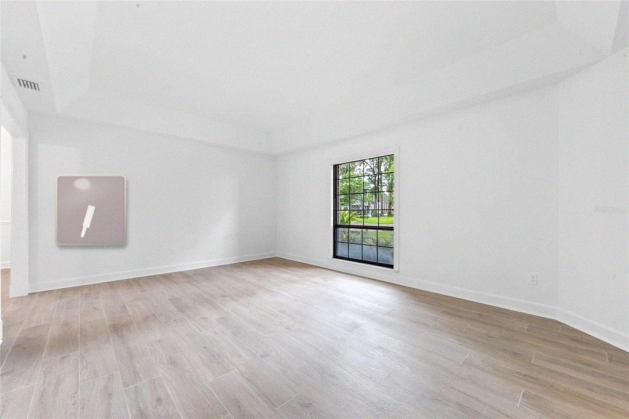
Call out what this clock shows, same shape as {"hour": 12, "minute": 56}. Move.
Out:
{"hour": 6, "minute": 33}
